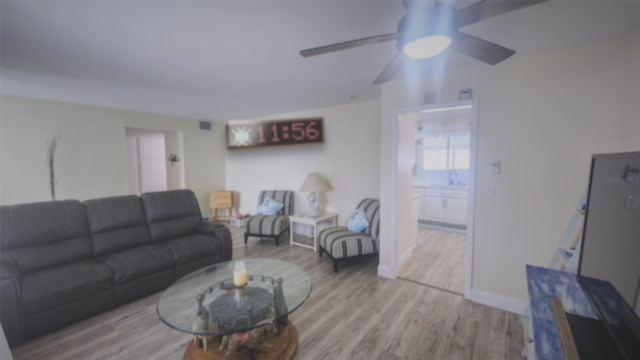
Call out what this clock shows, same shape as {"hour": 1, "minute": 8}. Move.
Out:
{"hour": 11, "minute": 56}
